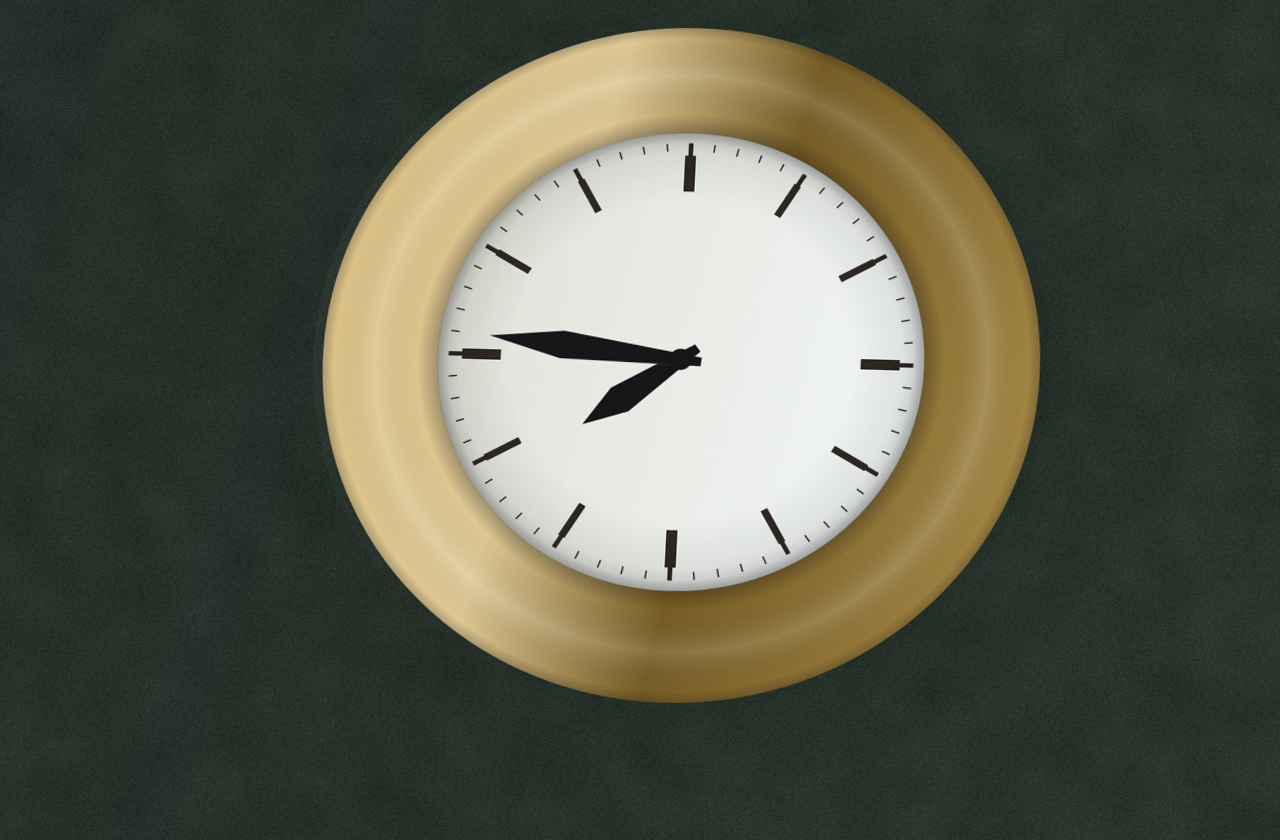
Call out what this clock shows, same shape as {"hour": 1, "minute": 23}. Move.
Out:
{"hour": 7, "minute": 46}
